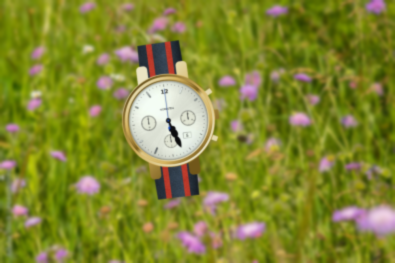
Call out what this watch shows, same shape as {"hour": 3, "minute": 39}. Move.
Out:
{"hour": 5, "minute": 27}
